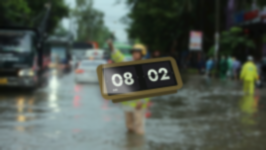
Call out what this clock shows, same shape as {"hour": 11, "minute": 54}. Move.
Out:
{"hour": 8, "minute": 2}
